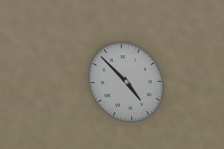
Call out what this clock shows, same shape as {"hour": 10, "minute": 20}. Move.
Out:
{"hour": 4, "minute": 53}
